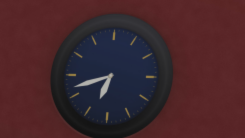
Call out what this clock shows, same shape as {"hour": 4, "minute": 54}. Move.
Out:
{"hour": 6, "minute": 42}
